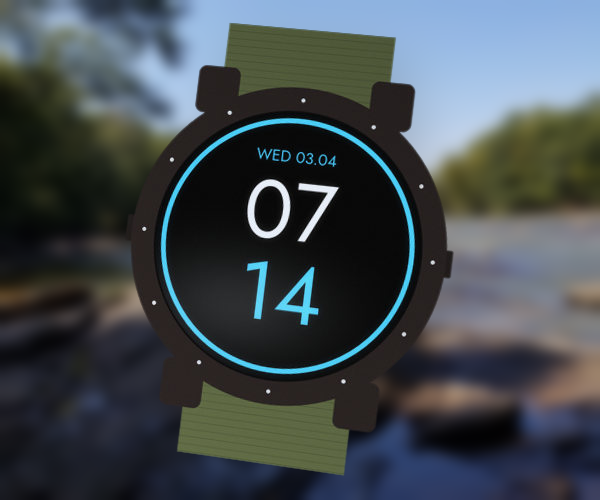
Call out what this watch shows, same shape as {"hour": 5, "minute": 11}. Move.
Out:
{"hour": 7, "minute": 14}
